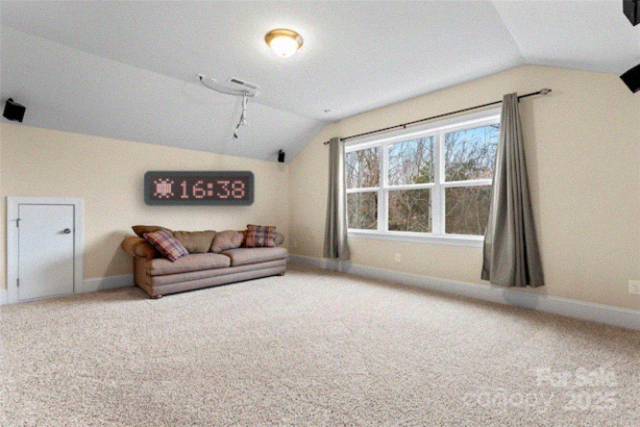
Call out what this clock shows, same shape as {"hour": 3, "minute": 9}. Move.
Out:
{"hour": 16, "minute": 38}
